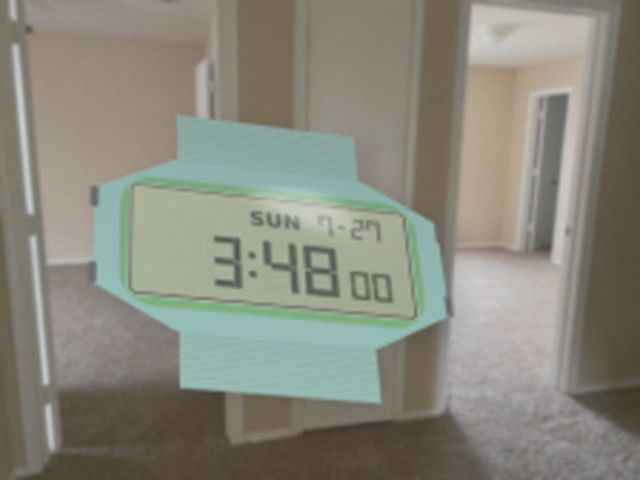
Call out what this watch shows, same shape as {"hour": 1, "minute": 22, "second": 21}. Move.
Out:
{"hour": 3, "minute": 48, "second": 0}
